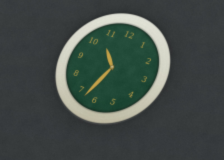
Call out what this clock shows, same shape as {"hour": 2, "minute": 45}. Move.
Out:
{"hour": 10, "minute": 33}
